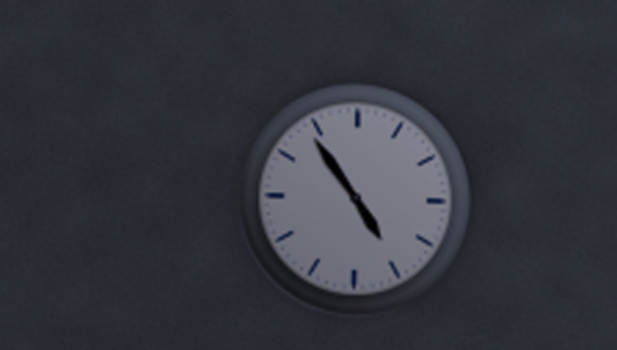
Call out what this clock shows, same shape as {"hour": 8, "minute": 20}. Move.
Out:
{"hour": 4, "minute": 54}
